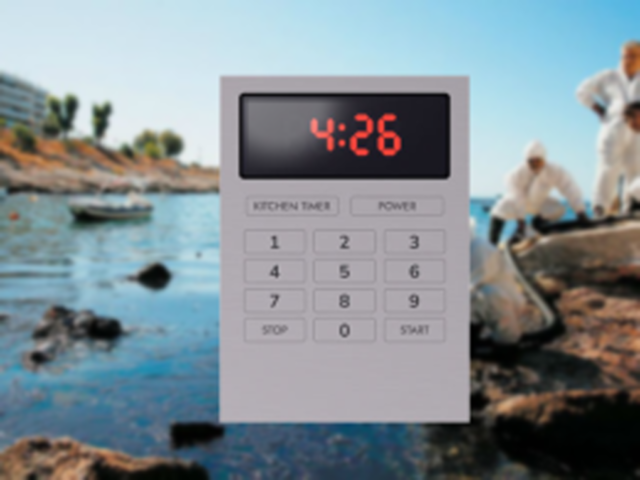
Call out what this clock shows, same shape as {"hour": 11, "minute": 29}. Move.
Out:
{"hour": 4, "minute": 26}
